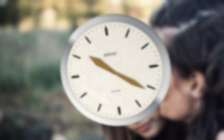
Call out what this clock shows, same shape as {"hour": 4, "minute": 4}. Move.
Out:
{"hour": 10, "minute": 21}
